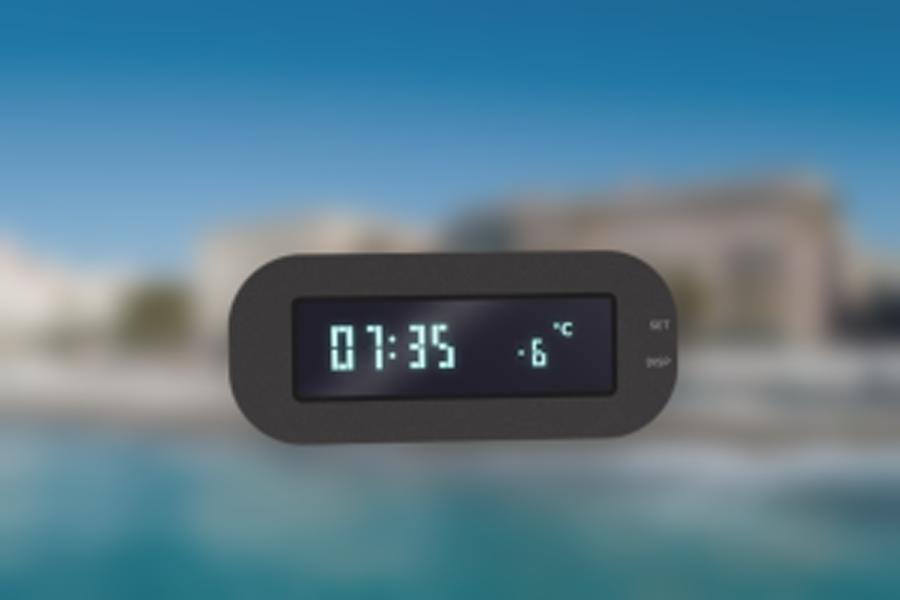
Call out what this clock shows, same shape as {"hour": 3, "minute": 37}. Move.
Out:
{"hour": 7, "minute": 35}
